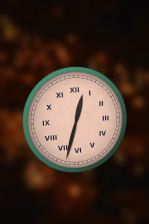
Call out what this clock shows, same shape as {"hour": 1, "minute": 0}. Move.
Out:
{"hour": 12, "minute": 33}
